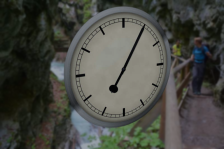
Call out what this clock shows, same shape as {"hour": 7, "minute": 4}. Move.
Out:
{"hour": 7, "minute": 5}
